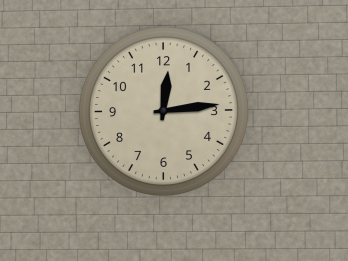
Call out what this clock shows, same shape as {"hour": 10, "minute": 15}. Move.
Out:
{"hour": 12, "minute": 14}
